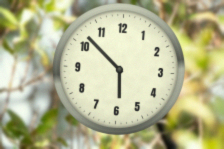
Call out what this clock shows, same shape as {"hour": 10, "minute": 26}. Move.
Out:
{"hour": 5, "minute": 52}
